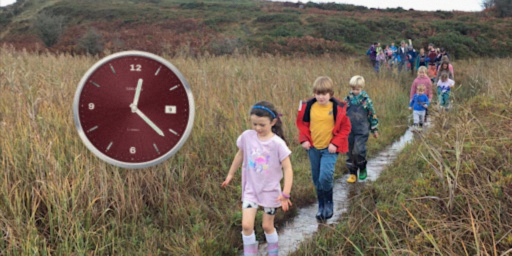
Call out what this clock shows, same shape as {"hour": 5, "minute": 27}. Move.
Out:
{"hour": 12, "minute": 22}
